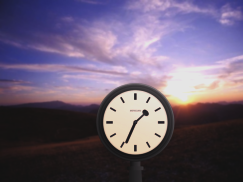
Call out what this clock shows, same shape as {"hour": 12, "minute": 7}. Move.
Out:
{"hour": 1, "minute": 34}
